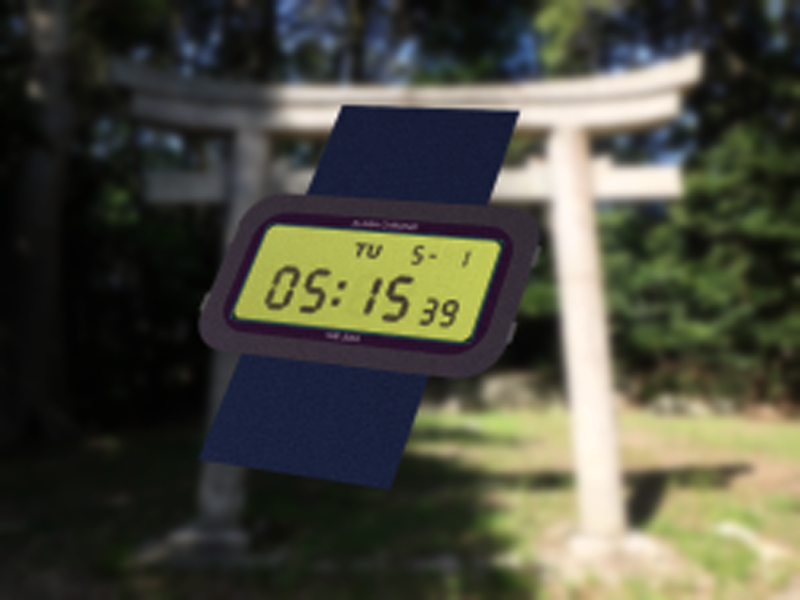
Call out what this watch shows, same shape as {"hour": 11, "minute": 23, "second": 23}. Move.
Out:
{"hour": 5, "minute": 15, "second": 39}
